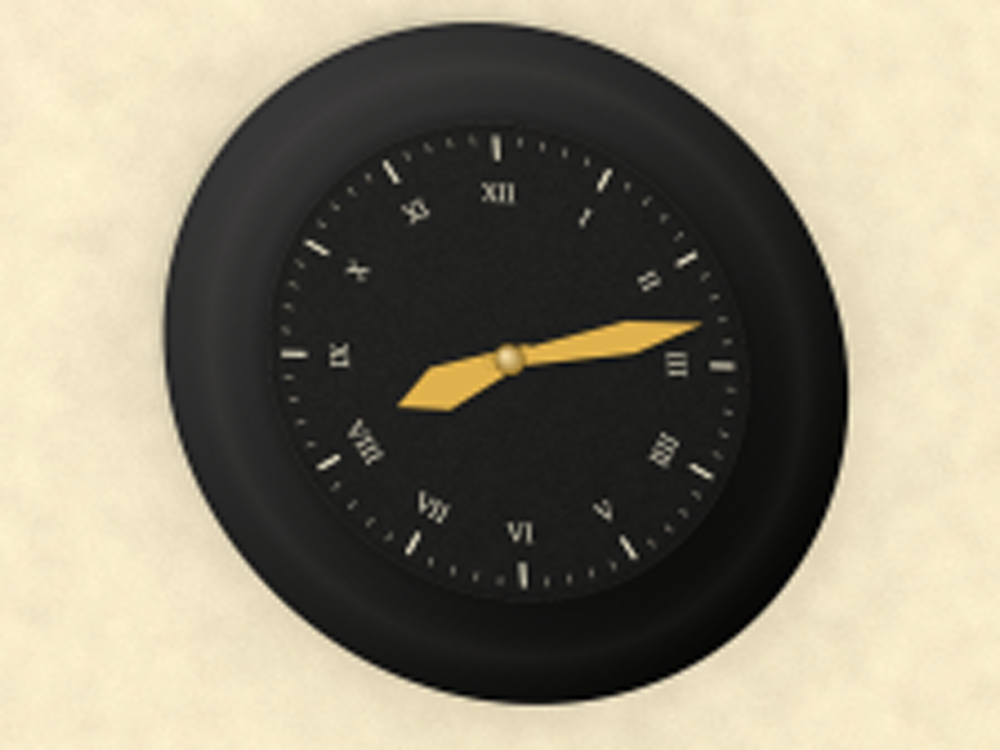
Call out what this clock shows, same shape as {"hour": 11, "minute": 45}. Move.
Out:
{"hour": 8, "minute": 13}
